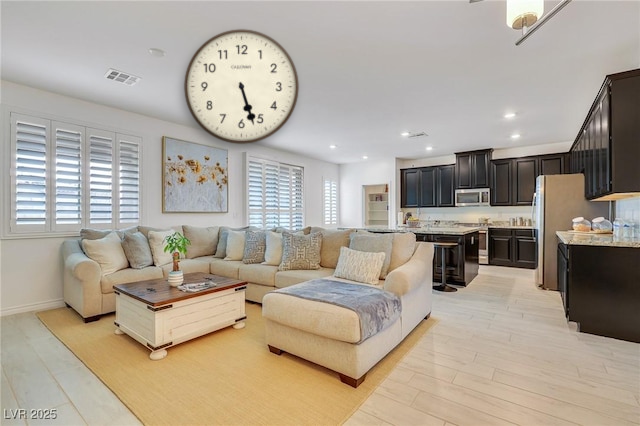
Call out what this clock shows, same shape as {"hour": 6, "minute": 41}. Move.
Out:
{"hour": 5, "minute": 27}
